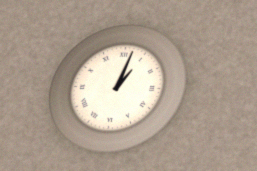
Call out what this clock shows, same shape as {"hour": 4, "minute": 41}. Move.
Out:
{"hour": 1, "minute": 2}
